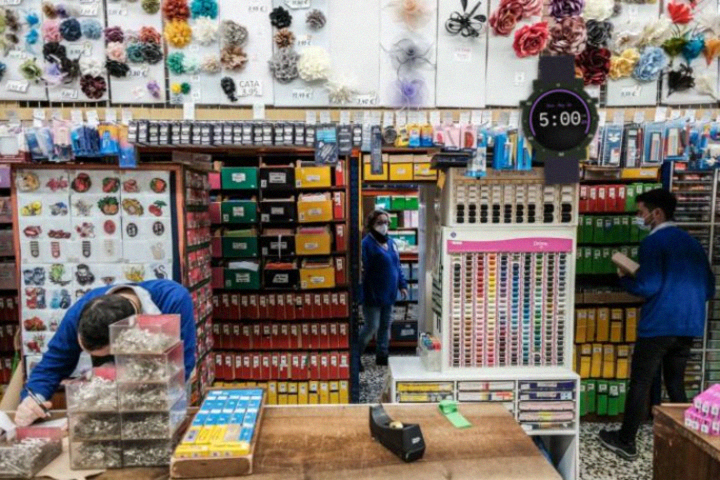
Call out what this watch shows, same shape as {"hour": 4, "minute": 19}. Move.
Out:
{"hour": 5, "minute": 0}
